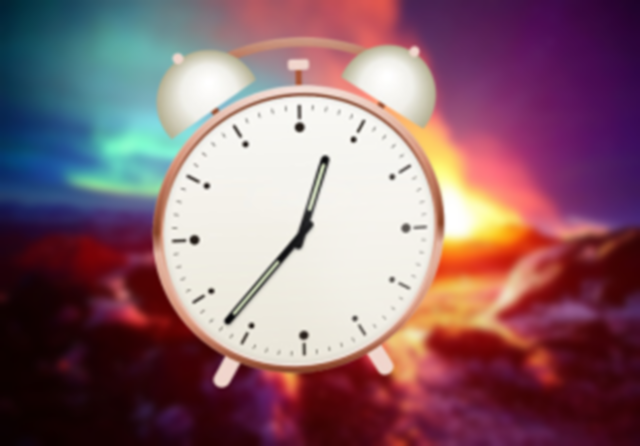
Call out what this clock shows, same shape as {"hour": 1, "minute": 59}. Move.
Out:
{"hour": 12, "minute": 37}
